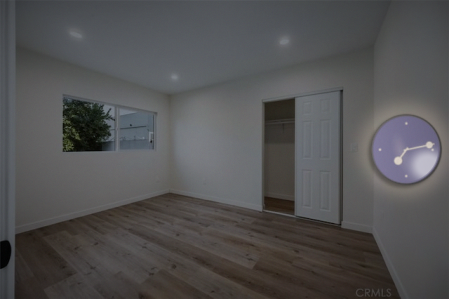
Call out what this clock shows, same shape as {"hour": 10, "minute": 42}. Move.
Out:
{"hour": 7, "minute": 13}
